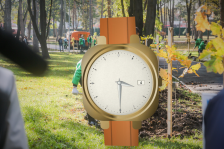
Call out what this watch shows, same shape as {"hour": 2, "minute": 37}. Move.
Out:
{"hour": 3, "minute": 30}
